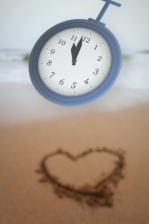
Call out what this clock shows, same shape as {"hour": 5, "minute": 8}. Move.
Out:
{"hour": 10, "minute": 58}
